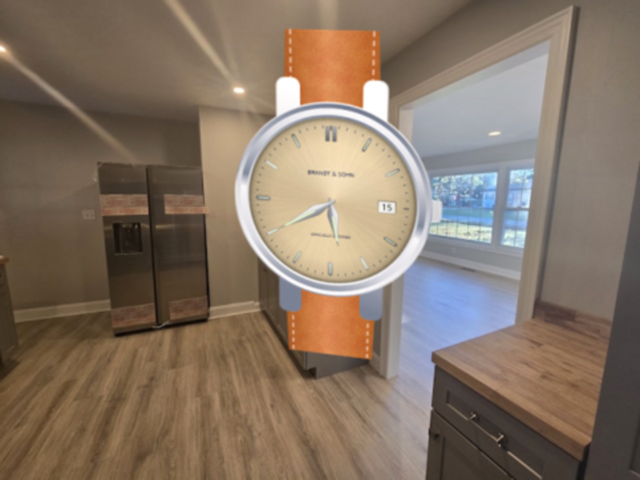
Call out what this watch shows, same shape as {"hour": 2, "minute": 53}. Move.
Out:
{"hour": 5, "minute": 40}
